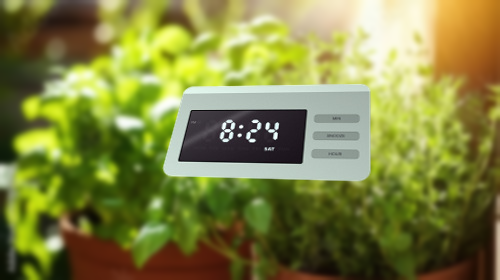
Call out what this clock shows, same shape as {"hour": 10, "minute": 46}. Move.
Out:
{"hour": 8, "minute": 24}
